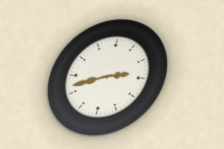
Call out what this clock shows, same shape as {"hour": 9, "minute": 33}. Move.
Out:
{"hour": 2, "minute": 42}
